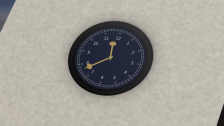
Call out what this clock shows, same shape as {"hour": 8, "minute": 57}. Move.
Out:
{"hour": 11, "minute": 38}
